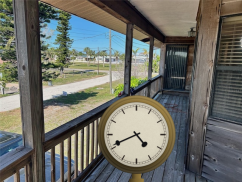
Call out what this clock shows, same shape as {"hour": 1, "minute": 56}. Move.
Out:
{"hour": 4, "minute": 41}
